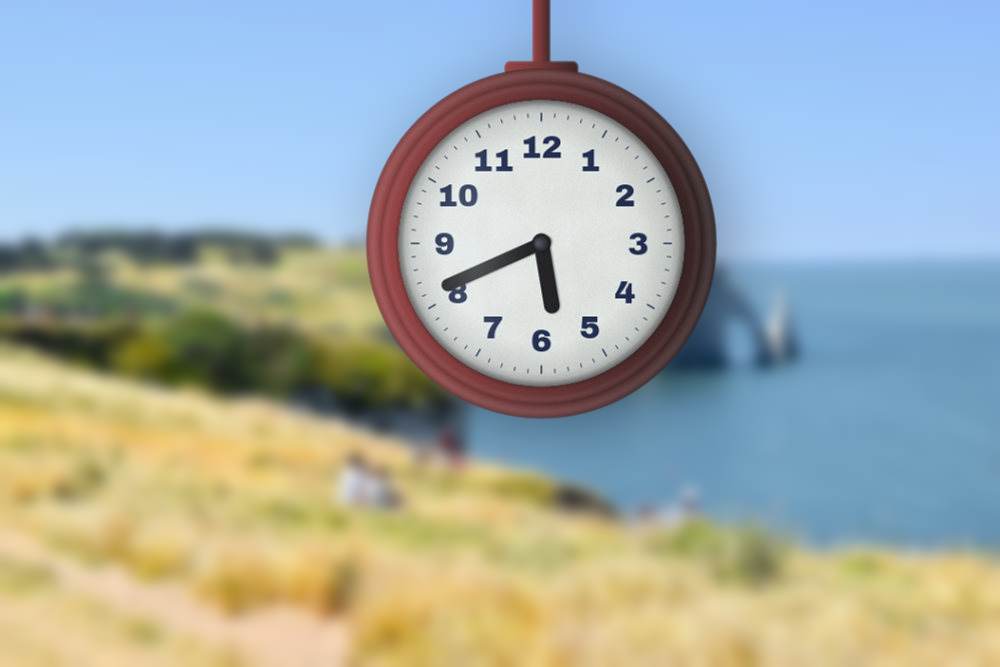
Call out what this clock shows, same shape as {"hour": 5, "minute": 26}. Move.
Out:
{"hour": 5, "minute": 41}
